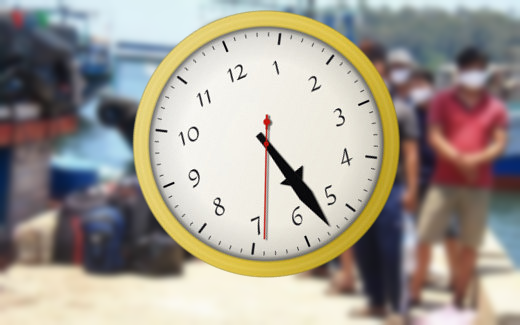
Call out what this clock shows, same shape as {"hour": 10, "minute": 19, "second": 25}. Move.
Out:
{"hour": 5, "minute": 27, "second": 34}
